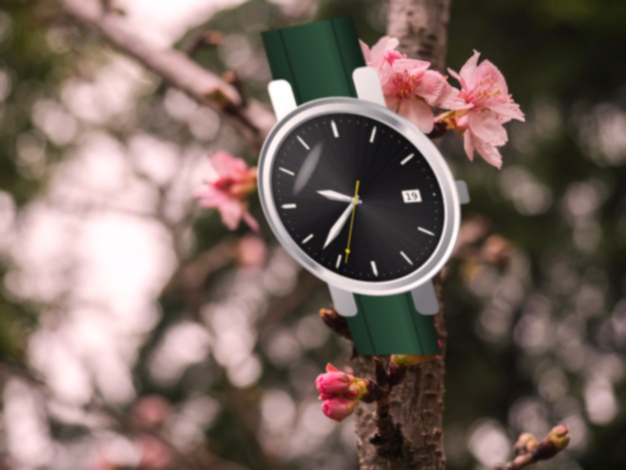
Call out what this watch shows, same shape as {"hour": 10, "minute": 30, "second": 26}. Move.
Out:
{"hour": 9, "minute": 37, "second": 34}
